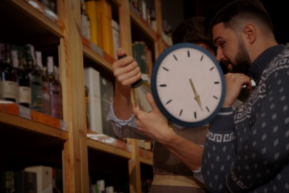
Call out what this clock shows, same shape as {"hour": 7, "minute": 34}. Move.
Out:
{"hour": 5, "minute": 27}
